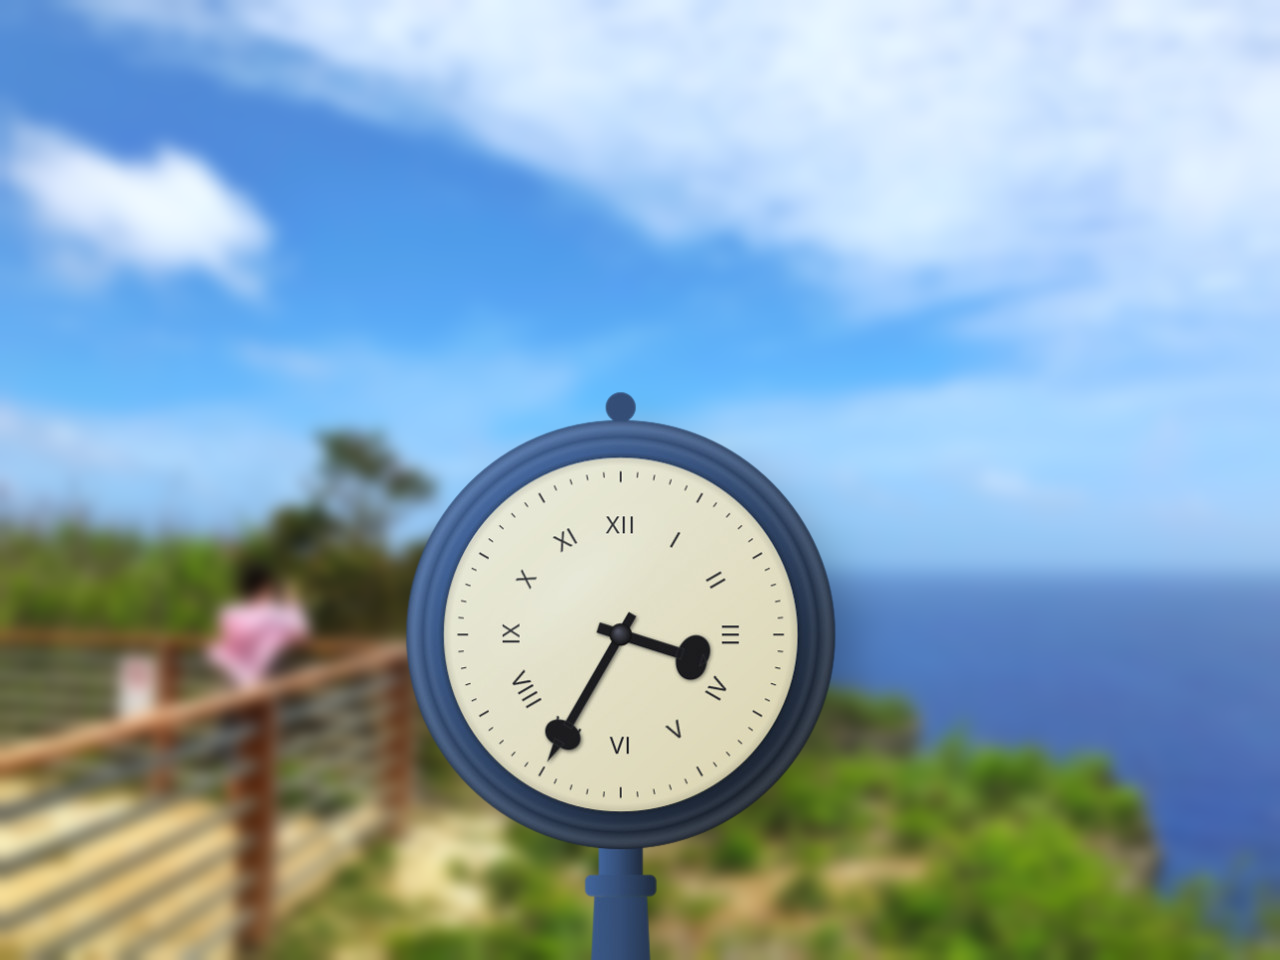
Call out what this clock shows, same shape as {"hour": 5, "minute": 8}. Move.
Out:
{"hour": 3, "minute": 35}
